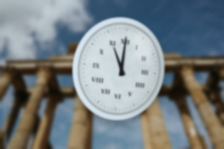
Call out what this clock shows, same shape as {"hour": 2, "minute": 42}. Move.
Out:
{"hour": 11, "minute": 0}
